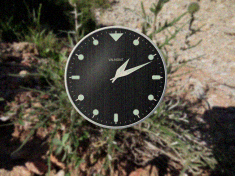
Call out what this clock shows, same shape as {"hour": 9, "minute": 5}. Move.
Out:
{"hour": 1, "minute": 11}
